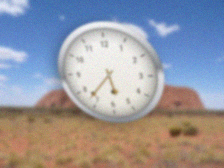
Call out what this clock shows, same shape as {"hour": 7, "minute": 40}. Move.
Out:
{"hour": 5, "minute": 37}
